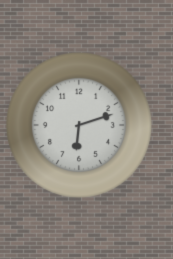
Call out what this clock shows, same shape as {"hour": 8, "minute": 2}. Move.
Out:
{"hour": 6, "minute": 12}
